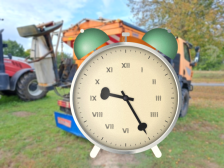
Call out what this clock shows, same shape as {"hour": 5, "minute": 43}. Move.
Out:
{"hour": 9, "minute": 25}
